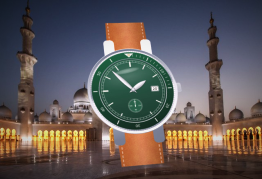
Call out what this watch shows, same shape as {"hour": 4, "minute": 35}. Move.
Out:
{"hour": 1, "minute": 53}
